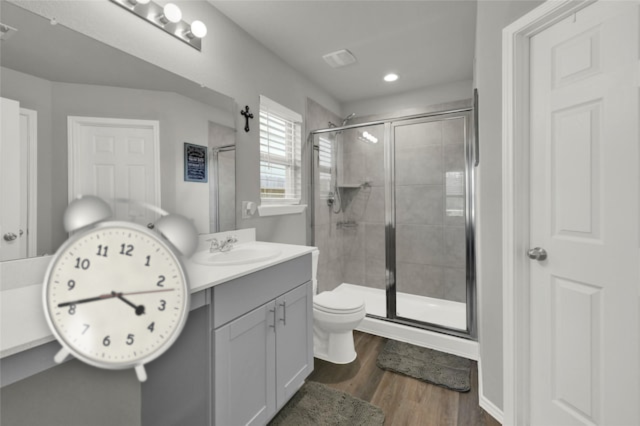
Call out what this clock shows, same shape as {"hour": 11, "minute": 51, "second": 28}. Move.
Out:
{"hour": 3, "minute": 41, "second": 12}
